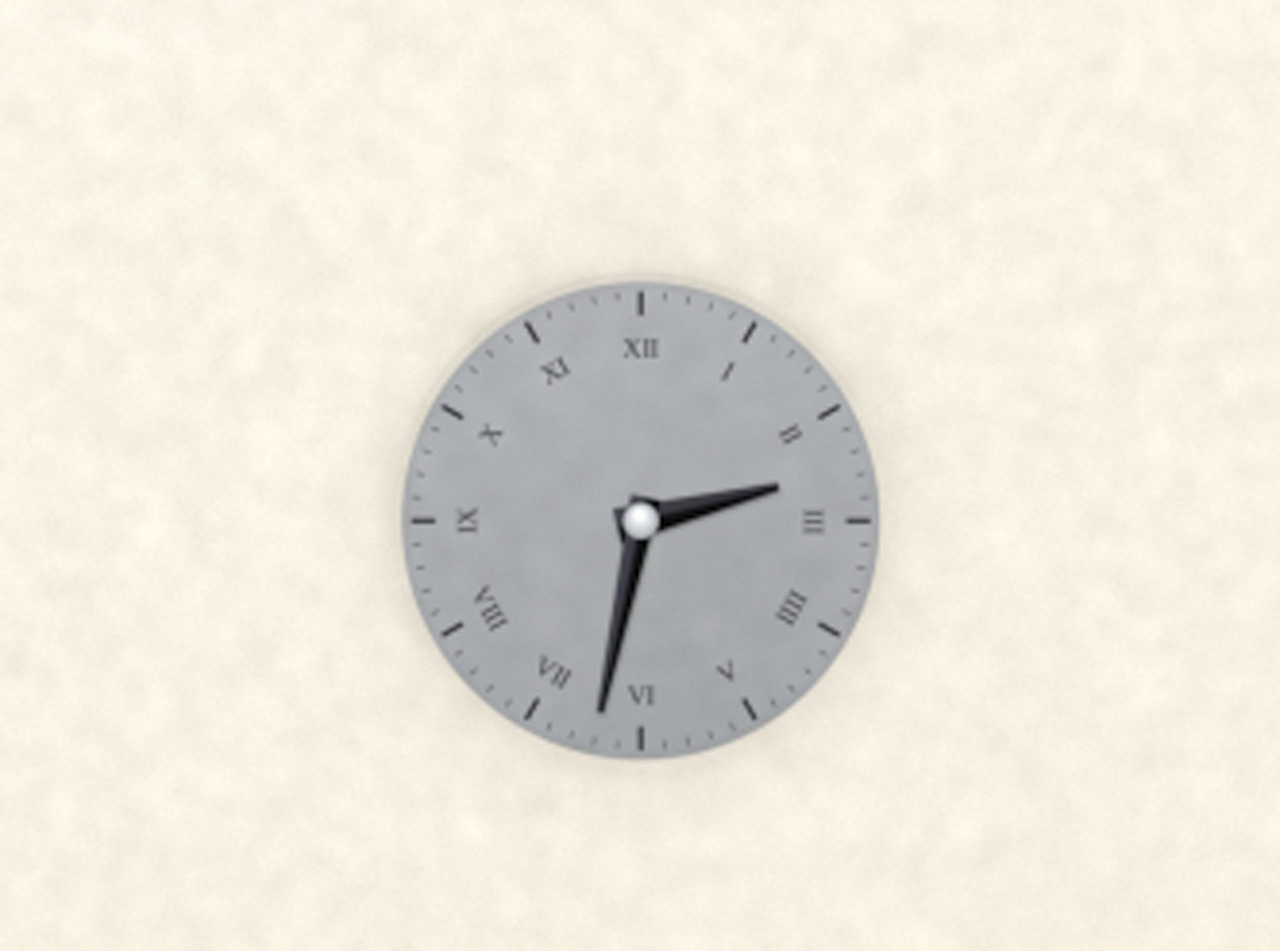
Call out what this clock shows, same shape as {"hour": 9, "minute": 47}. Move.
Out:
{"hour": 2, "minute": 32}
